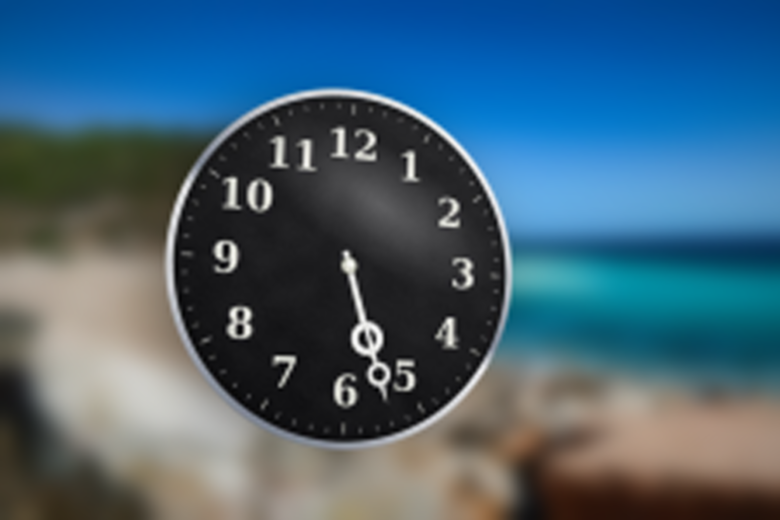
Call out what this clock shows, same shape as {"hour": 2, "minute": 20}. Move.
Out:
{"hour": 5, "minute": 27}
